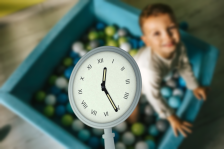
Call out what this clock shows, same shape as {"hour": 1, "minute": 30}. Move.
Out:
{"hour": 12, "minute": 26}
